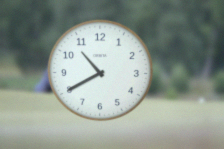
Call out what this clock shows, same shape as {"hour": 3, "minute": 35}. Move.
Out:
{"hour": 10, "minute": 40}
